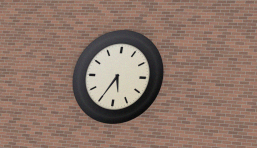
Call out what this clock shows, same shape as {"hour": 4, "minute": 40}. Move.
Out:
{"hour": 5, "minute": 35}
